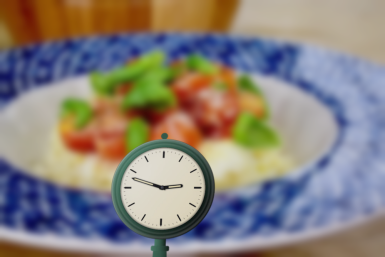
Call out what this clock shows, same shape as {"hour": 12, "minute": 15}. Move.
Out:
{"hour": 2, "minute": 48}
